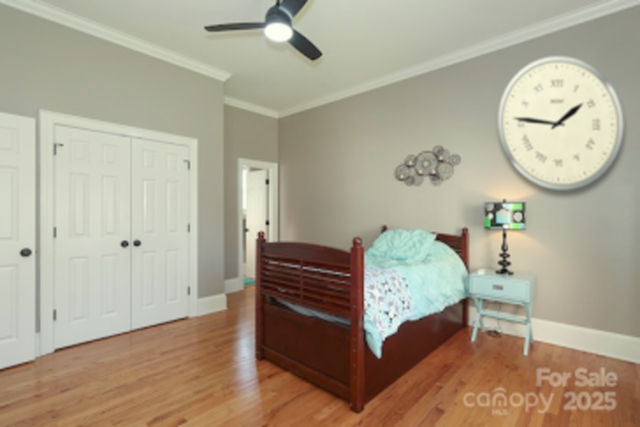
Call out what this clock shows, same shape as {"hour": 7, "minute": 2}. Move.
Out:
{"hour": 1, "minute": 46}
